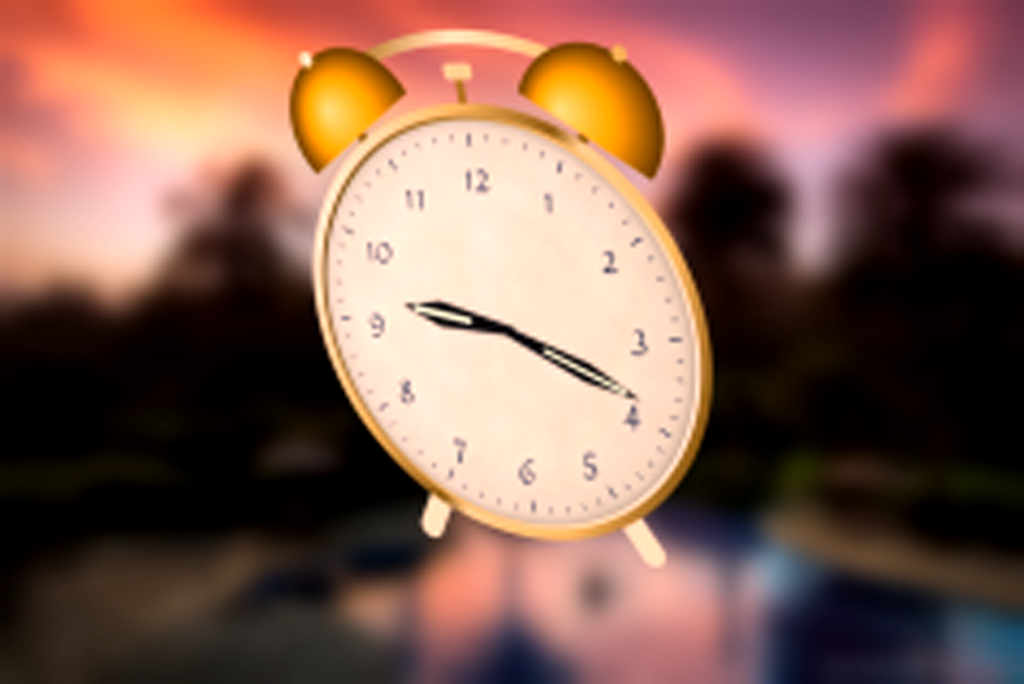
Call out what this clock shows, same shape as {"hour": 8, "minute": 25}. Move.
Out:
{"hour": 9, "minute": 19}
